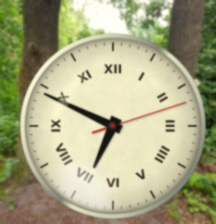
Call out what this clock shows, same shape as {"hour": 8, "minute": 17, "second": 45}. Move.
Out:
{"hour": 6, "minute": 49, "second": 12}
